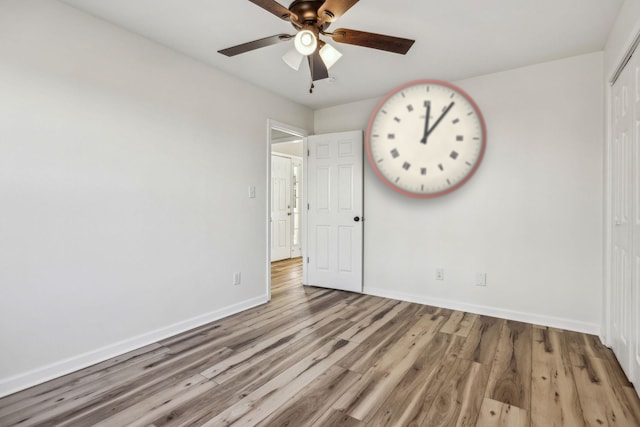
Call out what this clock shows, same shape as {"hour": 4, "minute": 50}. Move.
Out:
{"hour": 12, "minute": 6}
